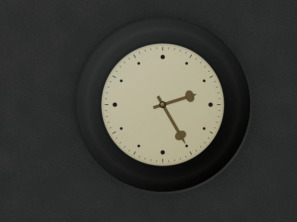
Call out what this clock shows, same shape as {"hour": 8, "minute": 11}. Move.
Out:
{"hour": 2, "minute": 25}
